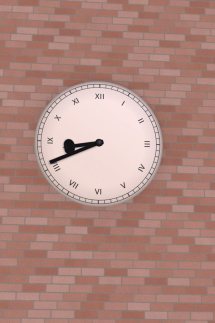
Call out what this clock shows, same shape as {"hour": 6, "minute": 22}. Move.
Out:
{"hour": 8, "minute": 41}
